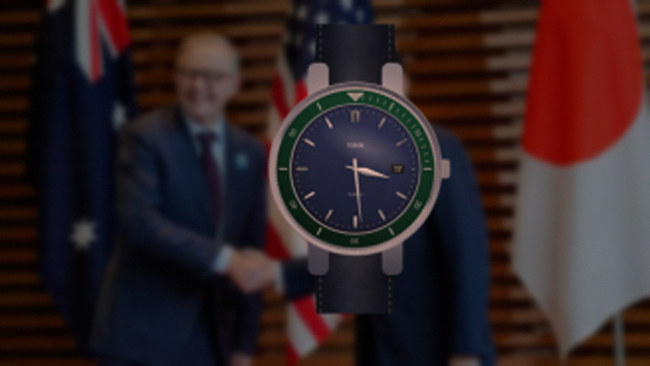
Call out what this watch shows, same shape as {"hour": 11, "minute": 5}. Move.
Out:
{"hour": 3, "minute": 29}
